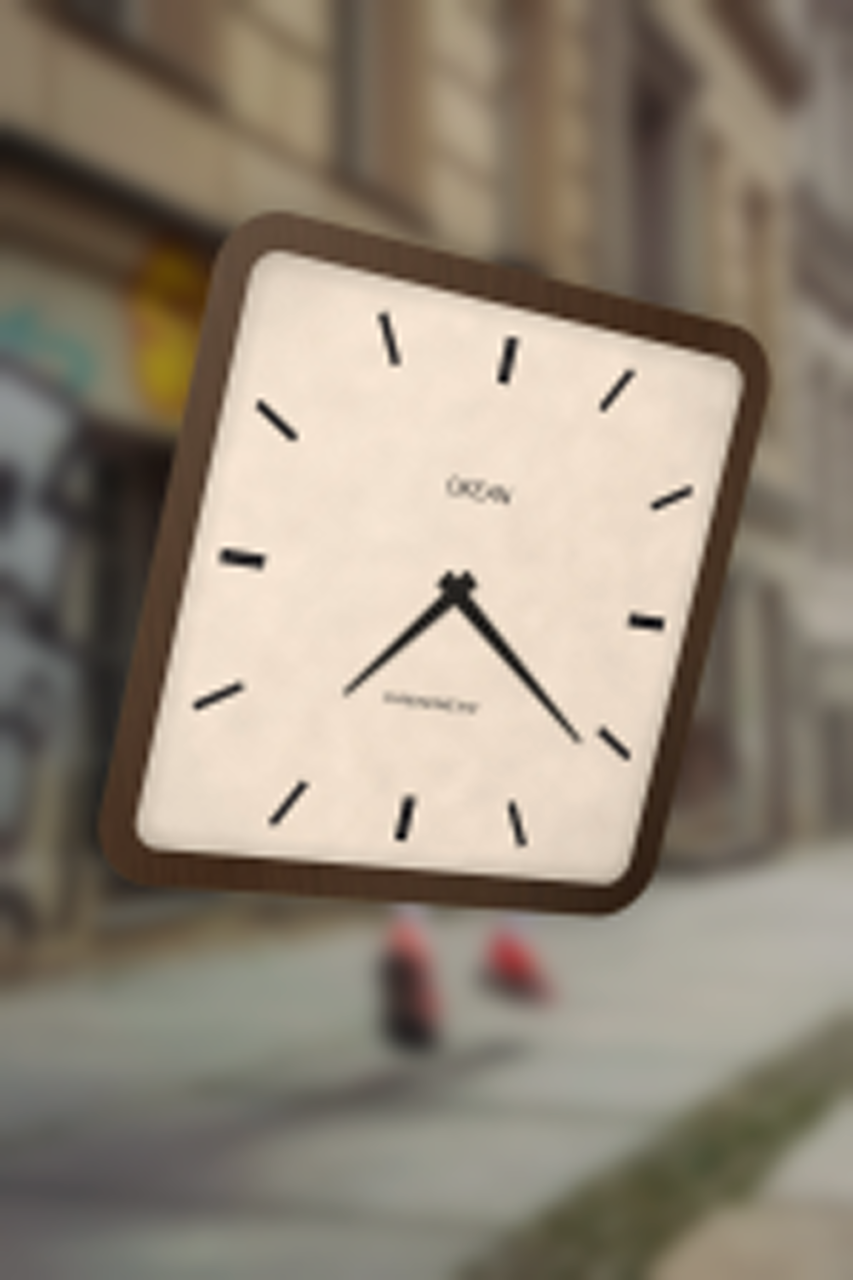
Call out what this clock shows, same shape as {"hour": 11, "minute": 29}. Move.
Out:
{"hour": 7, "minute": 21}
